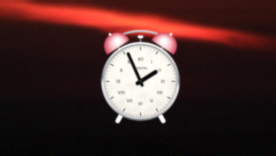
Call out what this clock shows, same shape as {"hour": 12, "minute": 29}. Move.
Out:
{"hour": 1, "minute": 56}
